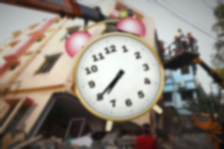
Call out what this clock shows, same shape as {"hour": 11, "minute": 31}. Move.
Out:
{"hour": 7, "minute": 40}
